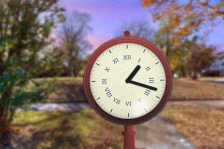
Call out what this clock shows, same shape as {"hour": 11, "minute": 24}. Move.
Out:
{"hour": 1, "minute": 18}
